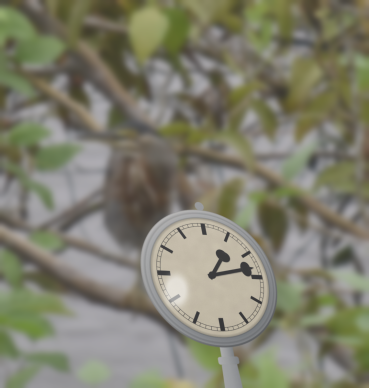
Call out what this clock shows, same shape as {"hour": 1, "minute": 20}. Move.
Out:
{"hour": 1, "minute": 13}
